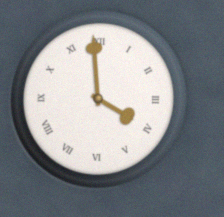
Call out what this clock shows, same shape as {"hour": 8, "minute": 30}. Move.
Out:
{"hour": 3, "minute": 59}
